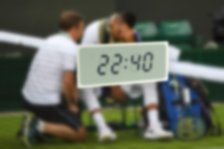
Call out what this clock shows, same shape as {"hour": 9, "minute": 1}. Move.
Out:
{"hour": 22, "minute": 40}
